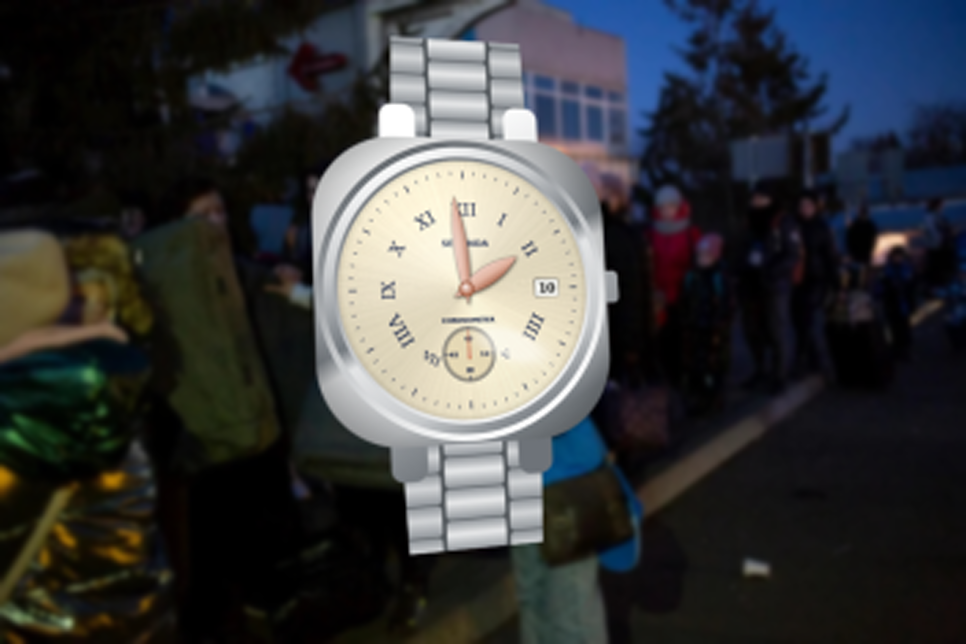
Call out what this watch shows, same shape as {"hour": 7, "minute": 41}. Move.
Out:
{"hour": 1, "minute": 59}
